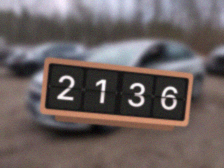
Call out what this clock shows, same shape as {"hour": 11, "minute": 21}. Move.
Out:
{"hour": 21, "minute": 36}
